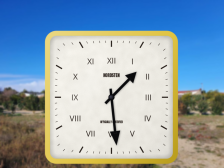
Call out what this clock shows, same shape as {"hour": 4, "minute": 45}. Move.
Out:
{"hour": 1, "minute": 29}
